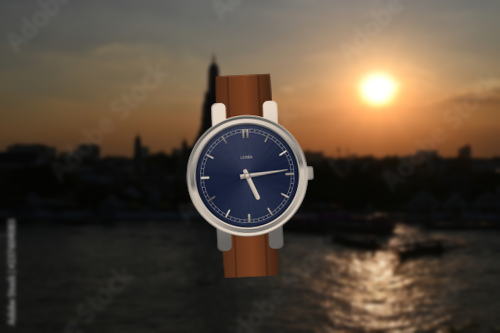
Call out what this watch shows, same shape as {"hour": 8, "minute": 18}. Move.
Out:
{"hour": 5, "minute": 14}
